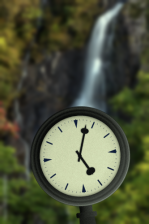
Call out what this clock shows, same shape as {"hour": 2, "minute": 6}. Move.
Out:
{"hour": 5, "minute": 3}
